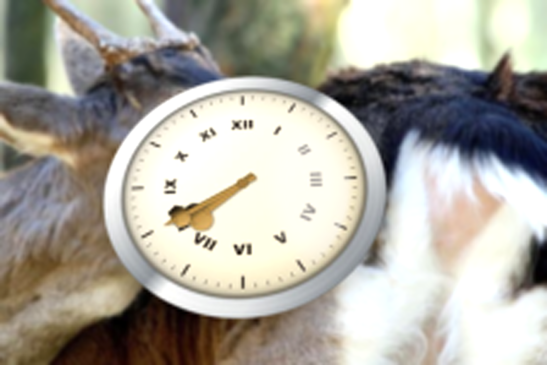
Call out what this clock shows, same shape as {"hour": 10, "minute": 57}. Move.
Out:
{"hour": 7, "minute": 40}
